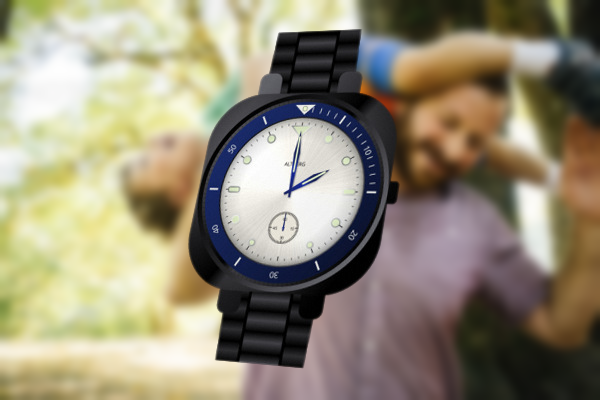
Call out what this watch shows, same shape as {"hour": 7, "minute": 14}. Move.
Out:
{"hour": 2, "minute": 0}
